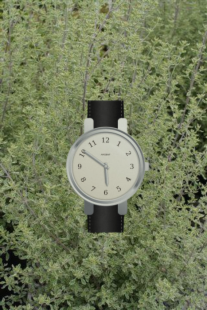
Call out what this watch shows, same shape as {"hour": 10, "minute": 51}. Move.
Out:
{"hour": 5, "minute": 51}
